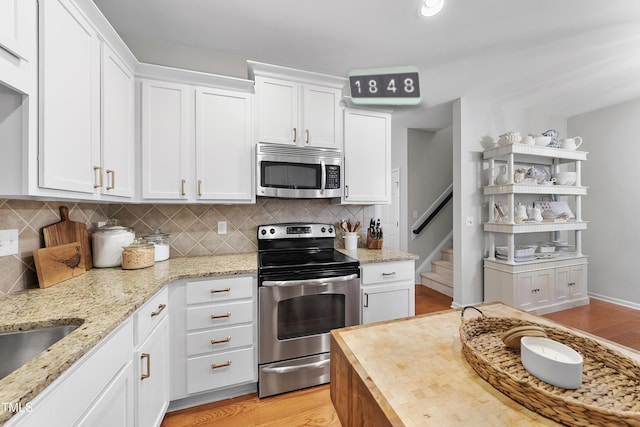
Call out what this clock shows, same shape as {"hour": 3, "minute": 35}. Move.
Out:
{"hour": 18, "minute": 48}
